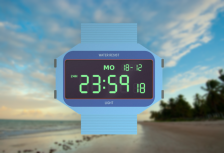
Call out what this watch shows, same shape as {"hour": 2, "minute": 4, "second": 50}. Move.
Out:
{"hour": 23, "minute": 59, "second": 18}
